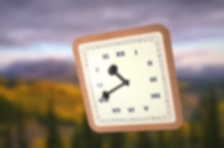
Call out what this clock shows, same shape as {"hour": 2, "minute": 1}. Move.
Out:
{"hour": 10, "minute": 41}
